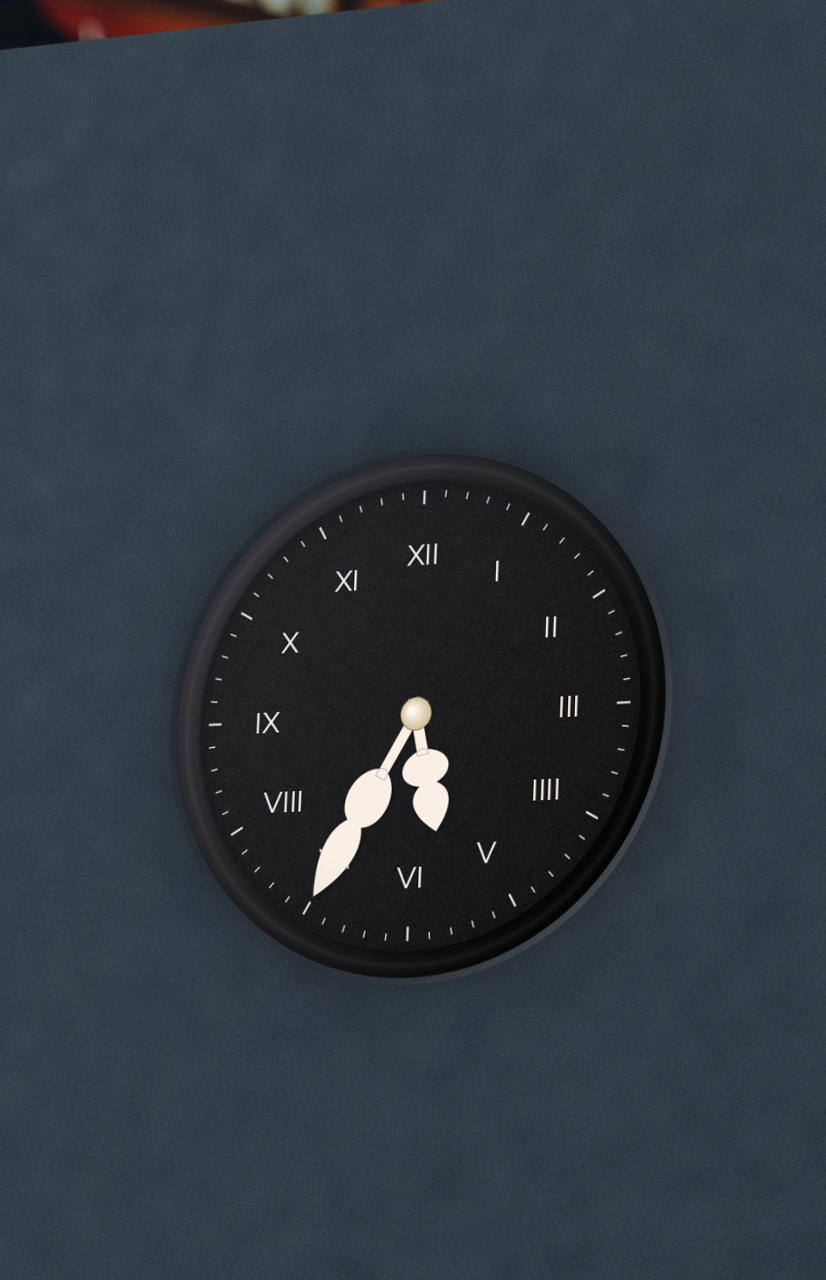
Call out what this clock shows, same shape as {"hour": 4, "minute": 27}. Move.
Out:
{"hour": 5, "minute": 35}
